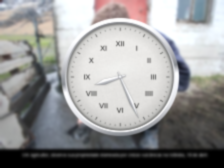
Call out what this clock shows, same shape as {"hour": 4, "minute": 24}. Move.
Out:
{"hour": 8, "minute": 26}
